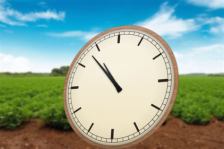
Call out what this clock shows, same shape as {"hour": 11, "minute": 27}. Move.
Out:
{"hour": 10, "minute": 53}
